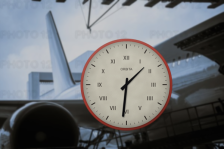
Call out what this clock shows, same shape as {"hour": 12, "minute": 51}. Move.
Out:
{"hour": 1, "minute": 31}
